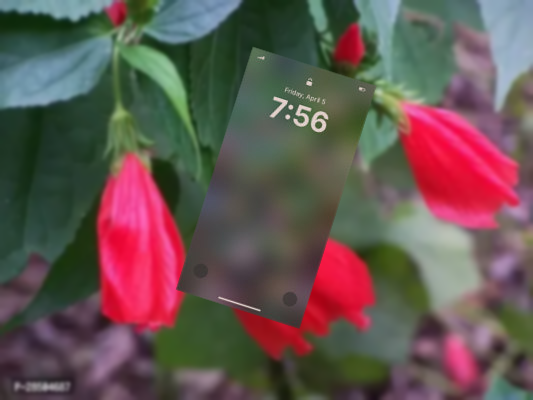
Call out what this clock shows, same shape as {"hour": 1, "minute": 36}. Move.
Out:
{"hour": 7, "minute": 56}
